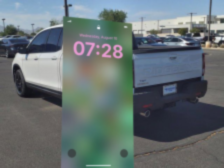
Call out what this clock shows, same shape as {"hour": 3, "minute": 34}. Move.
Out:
{"hour": 7, "minute": 28}
